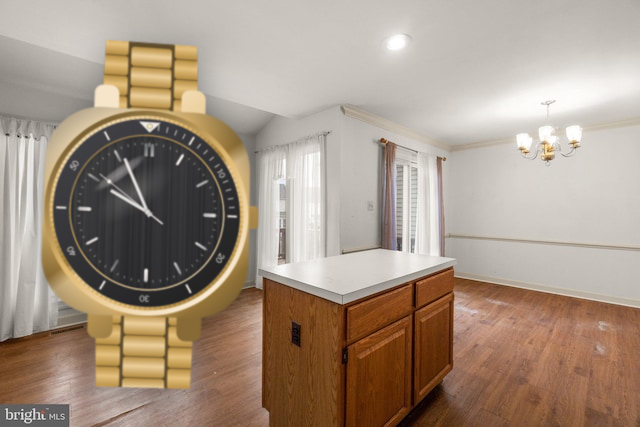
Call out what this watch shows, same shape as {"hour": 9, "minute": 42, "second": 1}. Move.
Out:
{"hour": 9, "minute": 55, "second": 51}
